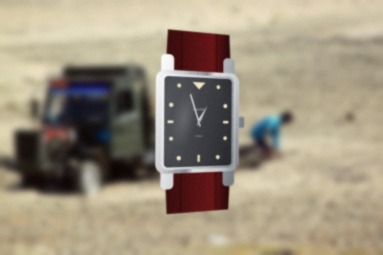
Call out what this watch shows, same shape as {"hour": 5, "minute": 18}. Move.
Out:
{"hour": 12, "minute": 57}
